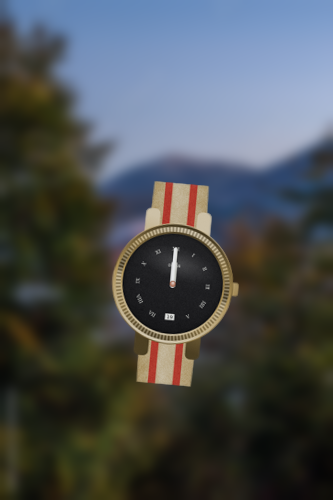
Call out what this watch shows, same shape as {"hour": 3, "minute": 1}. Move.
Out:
{"hour": 12, "minute": 0}
